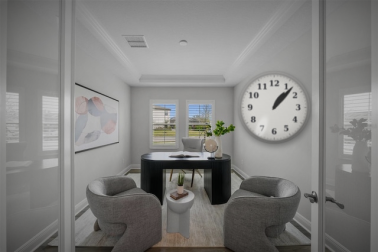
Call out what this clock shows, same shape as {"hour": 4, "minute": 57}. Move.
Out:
{"hour": 1, "minute": 7}
